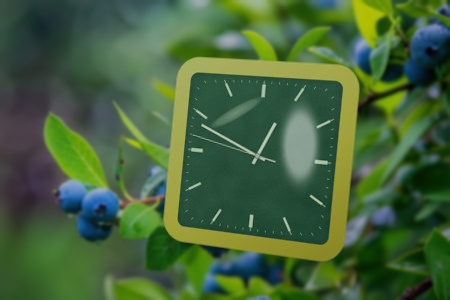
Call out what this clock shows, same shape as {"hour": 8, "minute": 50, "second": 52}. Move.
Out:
{"hour": 12, "minute": 48, "second": 47}
